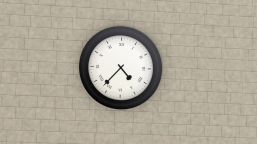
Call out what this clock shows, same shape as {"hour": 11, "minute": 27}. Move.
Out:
{"hour": 4, "minute": 37}
